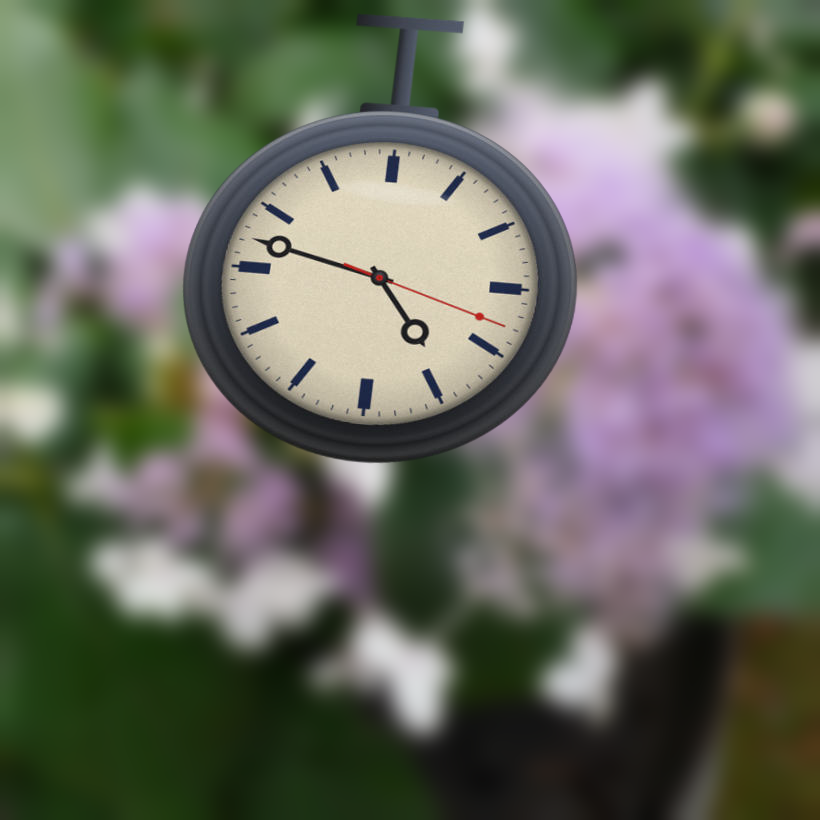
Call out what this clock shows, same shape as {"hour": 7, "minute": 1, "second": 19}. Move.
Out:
{"hour": 4, "minute": 47, "second": 18}
